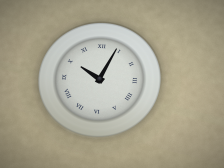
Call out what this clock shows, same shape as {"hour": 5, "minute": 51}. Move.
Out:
{"hour": 10, "minute": 4}
